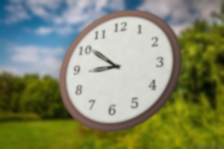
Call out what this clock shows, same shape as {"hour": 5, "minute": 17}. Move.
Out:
{"hour": 8, "minute": 51}
